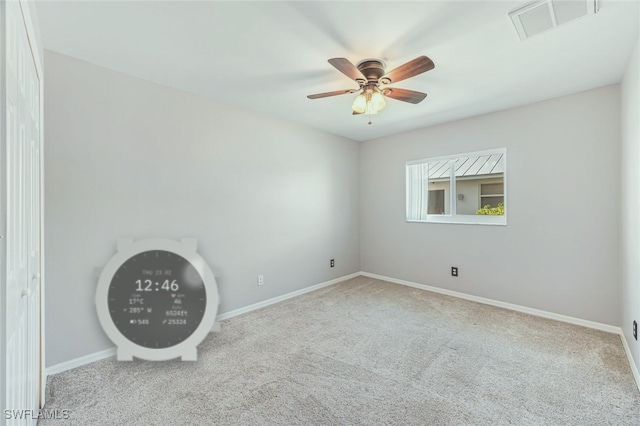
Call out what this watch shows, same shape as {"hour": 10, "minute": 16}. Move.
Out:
{"hour": 12, "minute": 46}
